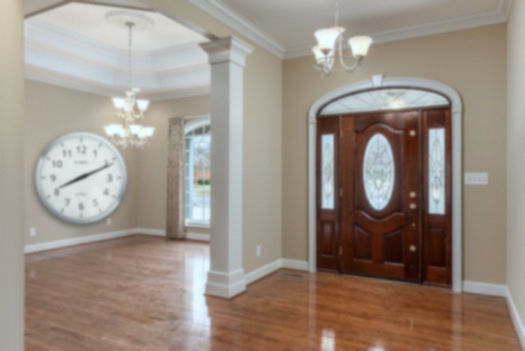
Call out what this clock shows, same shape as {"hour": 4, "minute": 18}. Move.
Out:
{"hour": 8, "minute": 11}
